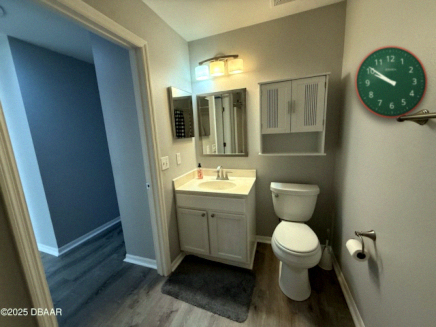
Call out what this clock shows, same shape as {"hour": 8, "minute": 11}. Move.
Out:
{"hour": 9, "minute": 51}
